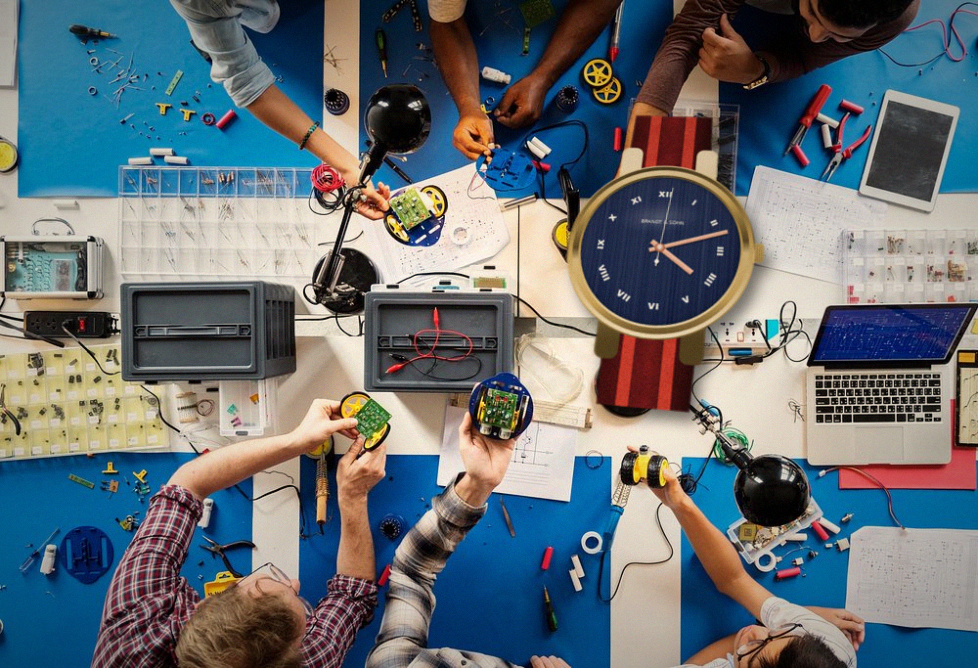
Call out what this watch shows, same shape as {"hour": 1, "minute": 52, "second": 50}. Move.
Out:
{"hour": 4, "minute": 12, "second": 1}
